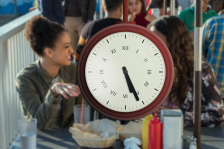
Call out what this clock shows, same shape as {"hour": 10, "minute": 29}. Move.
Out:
{"hour": 5, "minute": 26}
